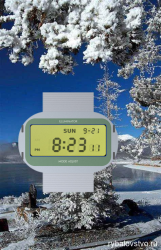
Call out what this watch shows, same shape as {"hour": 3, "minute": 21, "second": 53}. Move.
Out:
{"hour": 8, "minute": 23, "second": 11}
